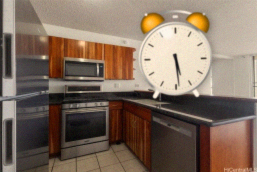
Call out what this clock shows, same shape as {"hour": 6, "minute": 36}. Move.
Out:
{"hour": 5, "minute": 29}
